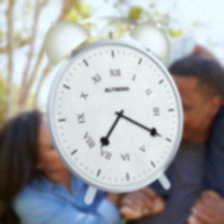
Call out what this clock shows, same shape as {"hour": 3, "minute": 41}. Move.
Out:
{"hour": 7, "minute": 20}
